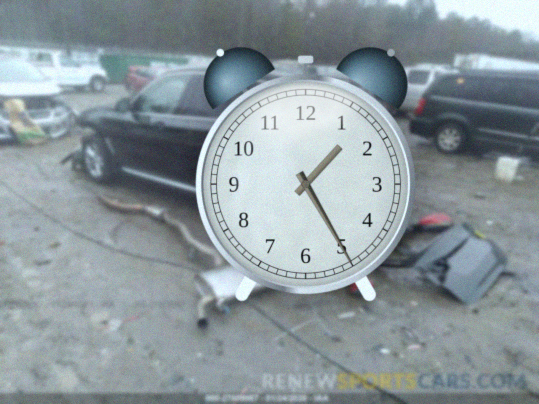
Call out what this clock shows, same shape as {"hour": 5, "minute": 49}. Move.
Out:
{"hour": 1, "minute": 25}
